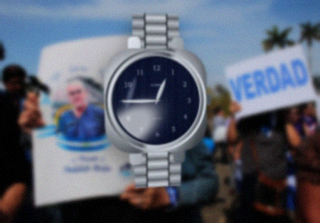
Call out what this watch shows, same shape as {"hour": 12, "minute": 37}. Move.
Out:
{"hour": 12, "minute": 45}
